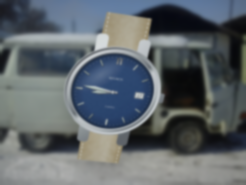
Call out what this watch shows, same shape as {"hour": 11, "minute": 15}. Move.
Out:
{"hour": 8, "minute": 46}
